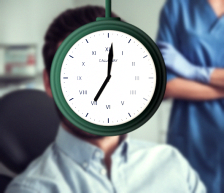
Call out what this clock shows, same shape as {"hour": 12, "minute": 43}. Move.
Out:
{"hour": 7, "minute": 1}
